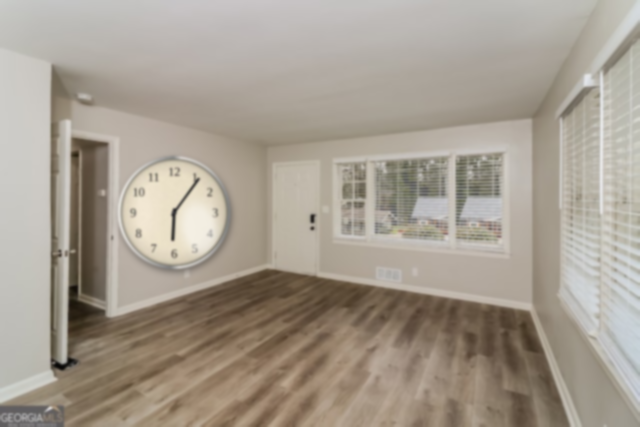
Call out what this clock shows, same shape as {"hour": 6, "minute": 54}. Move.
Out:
{"hour": 6, "minute": 6}
